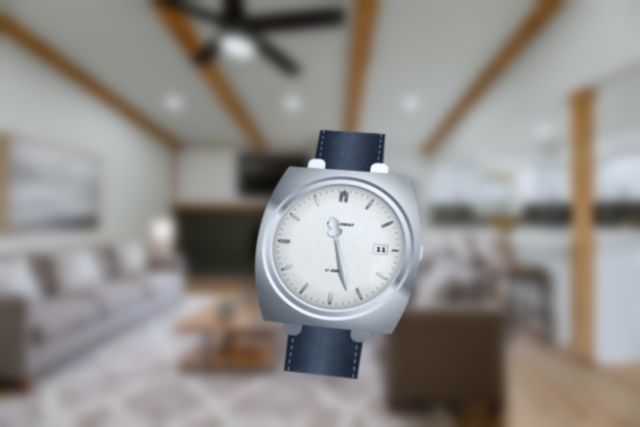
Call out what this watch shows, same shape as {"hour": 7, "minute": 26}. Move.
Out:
{"hour": 11, "minute": 27}
